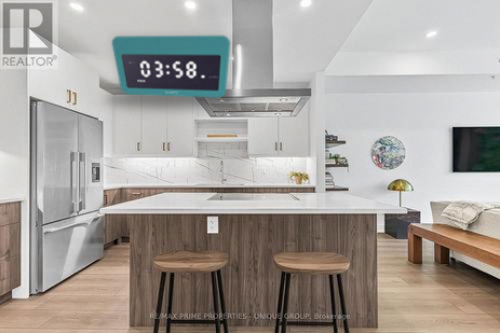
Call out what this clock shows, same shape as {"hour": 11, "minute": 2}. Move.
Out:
{"hour": 3, "minute": 58}
